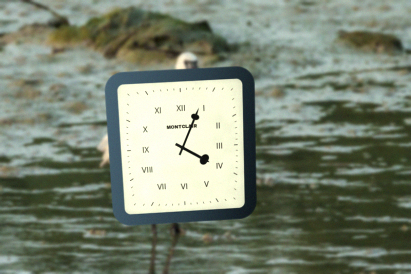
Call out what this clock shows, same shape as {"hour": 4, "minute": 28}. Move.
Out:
{"hour": 4, "minute": 4}
